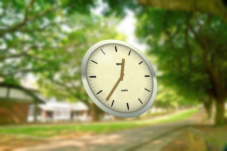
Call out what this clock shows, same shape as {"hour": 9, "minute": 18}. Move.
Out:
{"hour": 12, "minute": 37}
